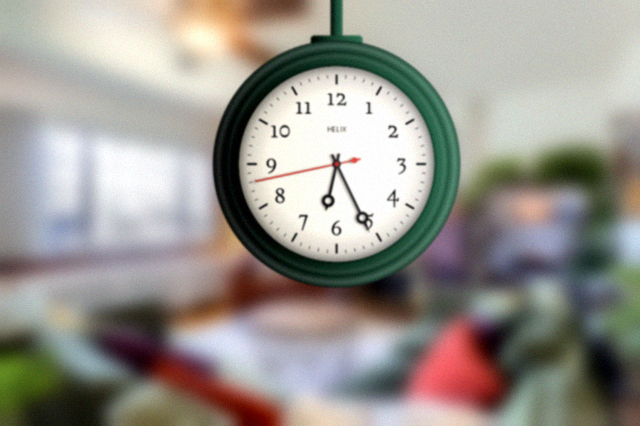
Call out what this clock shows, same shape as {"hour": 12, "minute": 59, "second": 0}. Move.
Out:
{"hour": 6, "minute": 25, "second": 43}
